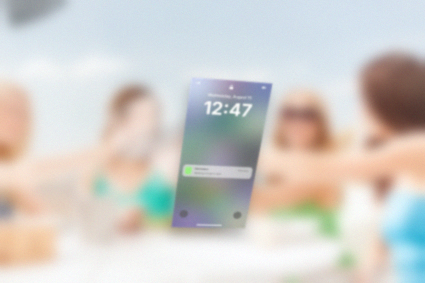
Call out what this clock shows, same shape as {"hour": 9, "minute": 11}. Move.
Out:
{"hour": 12, "minute": 47}
